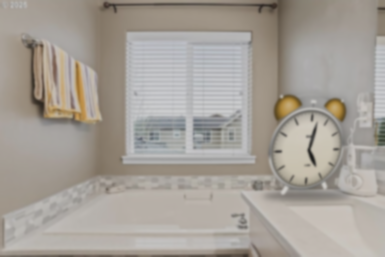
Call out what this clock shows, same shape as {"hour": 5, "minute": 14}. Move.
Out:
{"hour": 5, "minute": 2}
